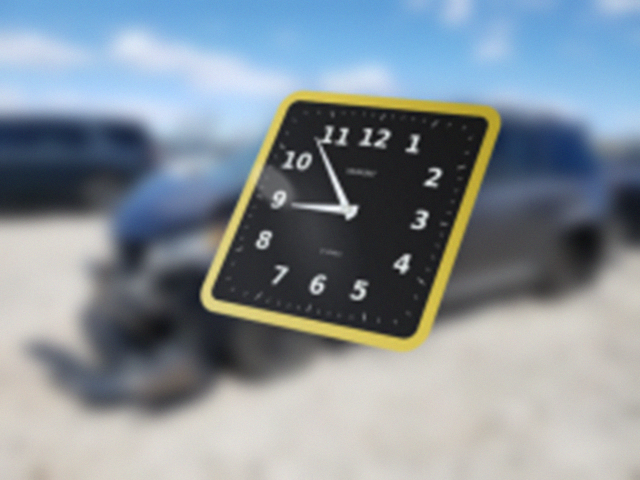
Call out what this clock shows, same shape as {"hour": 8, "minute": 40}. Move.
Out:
{"hour": 8, "minute": 53}
